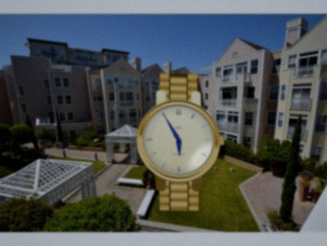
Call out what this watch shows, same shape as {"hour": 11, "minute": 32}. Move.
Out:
{"hour": 5, "minute": 55}
